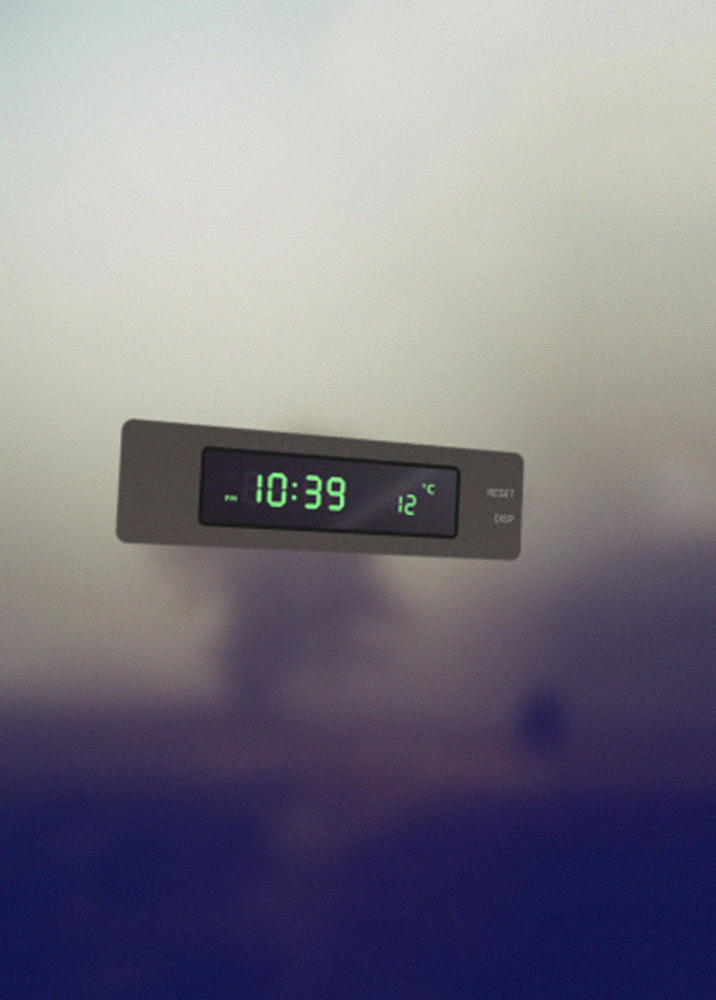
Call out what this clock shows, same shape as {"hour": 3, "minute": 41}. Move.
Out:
{"hour": 10, "minute": 39}
